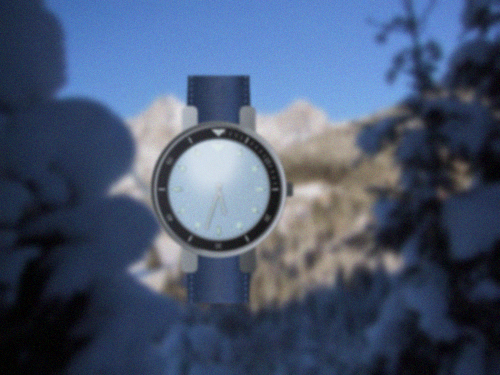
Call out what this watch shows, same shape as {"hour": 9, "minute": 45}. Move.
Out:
{"hour": 5, "minute": 33}
